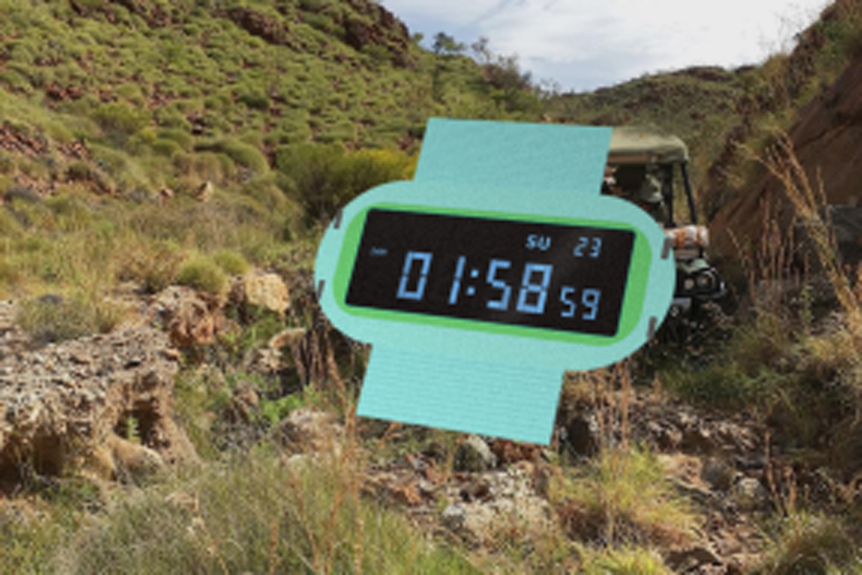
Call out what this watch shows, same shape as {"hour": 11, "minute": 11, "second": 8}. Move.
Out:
{"hour": 1, "minute": 58, "second": 59}
